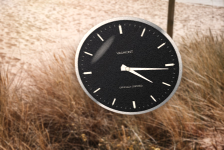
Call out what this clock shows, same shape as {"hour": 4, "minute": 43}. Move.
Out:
{"hour": 4, "minute": 16}
